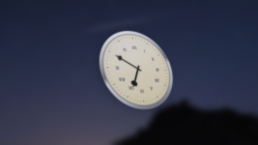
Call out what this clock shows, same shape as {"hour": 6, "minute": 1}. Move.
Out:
{"hour": 6, "minute": 50}
